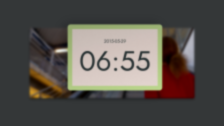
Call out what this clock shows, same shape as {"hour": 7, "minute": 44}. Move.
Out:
{"hour": 6, "minute": 55}
